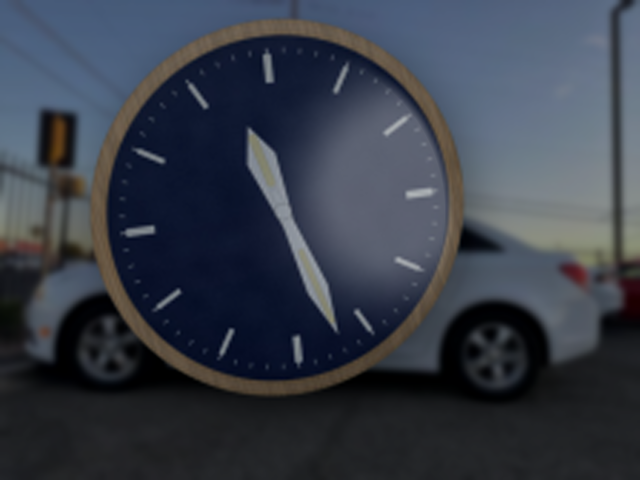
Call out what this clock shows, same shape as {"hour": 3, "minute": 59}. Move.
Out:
{"hour": 11, "minute": 27}
